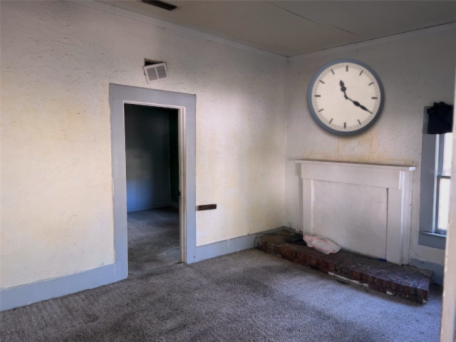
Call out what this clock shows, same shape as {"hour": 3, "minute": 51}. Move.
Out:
{"hour": 11, "minute": 20}
